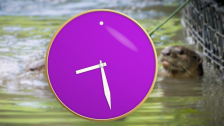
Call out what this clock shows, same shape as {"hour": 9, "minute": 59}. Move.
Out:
{"hour": 8, "minute": 28}
